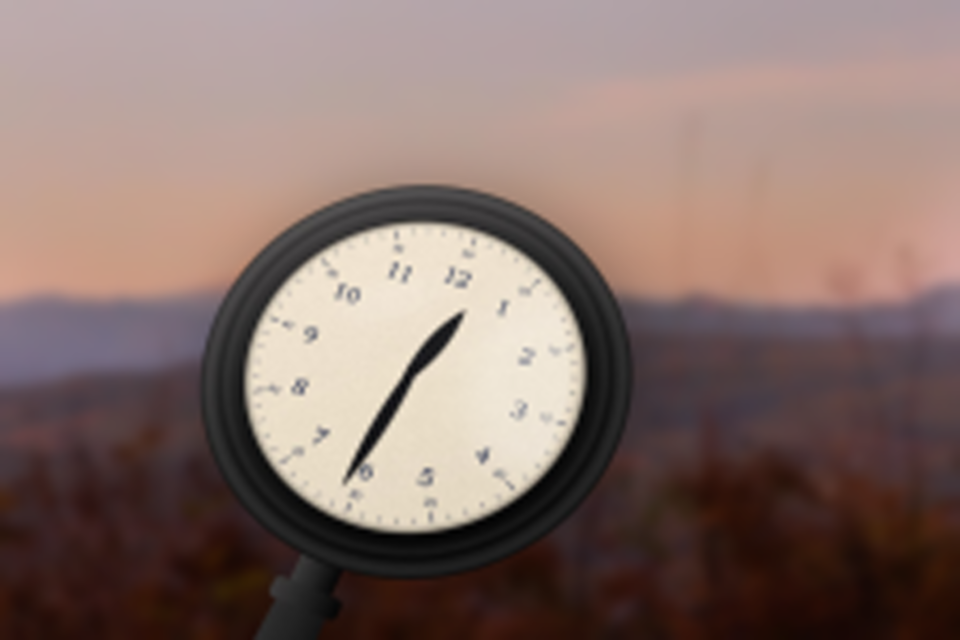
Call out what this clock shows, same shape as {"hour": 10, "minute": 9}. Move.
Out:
{"hour": 12, "minute": 31}
